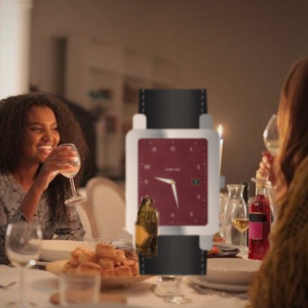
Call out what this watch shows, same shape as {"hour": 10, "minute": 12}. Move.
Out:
{"hour": 9, "minute": 28}
